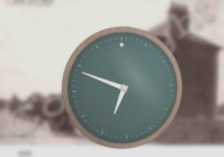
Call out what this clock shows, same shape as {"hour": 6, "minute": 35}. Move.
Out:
{"hour": 6, "minute": 49}
